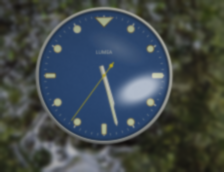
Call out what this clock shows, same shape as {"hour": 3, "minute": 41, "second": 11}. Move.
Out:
{"hour": 5, "minute": 27, "second": 36}
